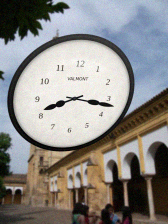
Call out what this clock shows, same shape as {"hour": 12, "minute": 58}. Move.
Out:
{"hour": 8, "minute": 17}
